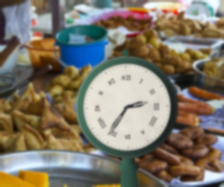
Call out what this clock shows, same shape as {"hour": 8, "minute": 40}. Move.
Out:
{"hour": 2, "minute": 36}
